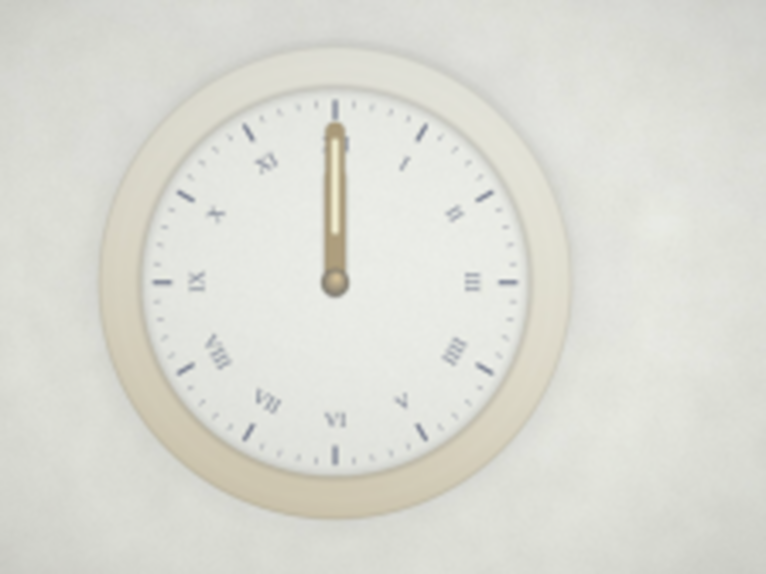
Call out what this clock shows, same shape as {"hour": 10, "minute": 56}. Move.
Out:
{"hour": 12, "minute": 0}
